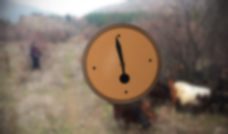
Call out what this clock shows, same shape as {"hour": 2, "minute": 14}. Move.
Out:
{"hour": 5, "minute": 59}
